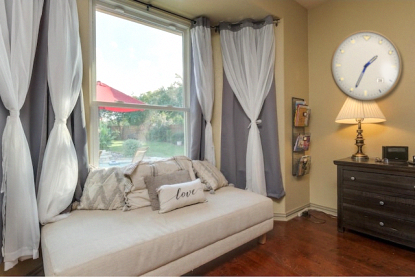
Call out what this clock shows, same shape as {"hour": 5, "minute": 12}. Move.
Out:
{"hour": 1, "minute": 34}
